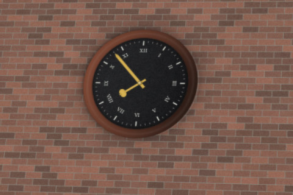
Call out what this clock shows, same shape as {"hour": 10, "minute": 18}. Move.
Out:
{"hour": 7, "minute": 53}
